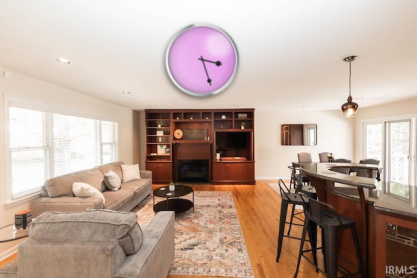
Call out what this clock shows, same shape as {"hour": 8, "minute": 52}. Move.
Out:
{"hour": 3, "minute": 27}
